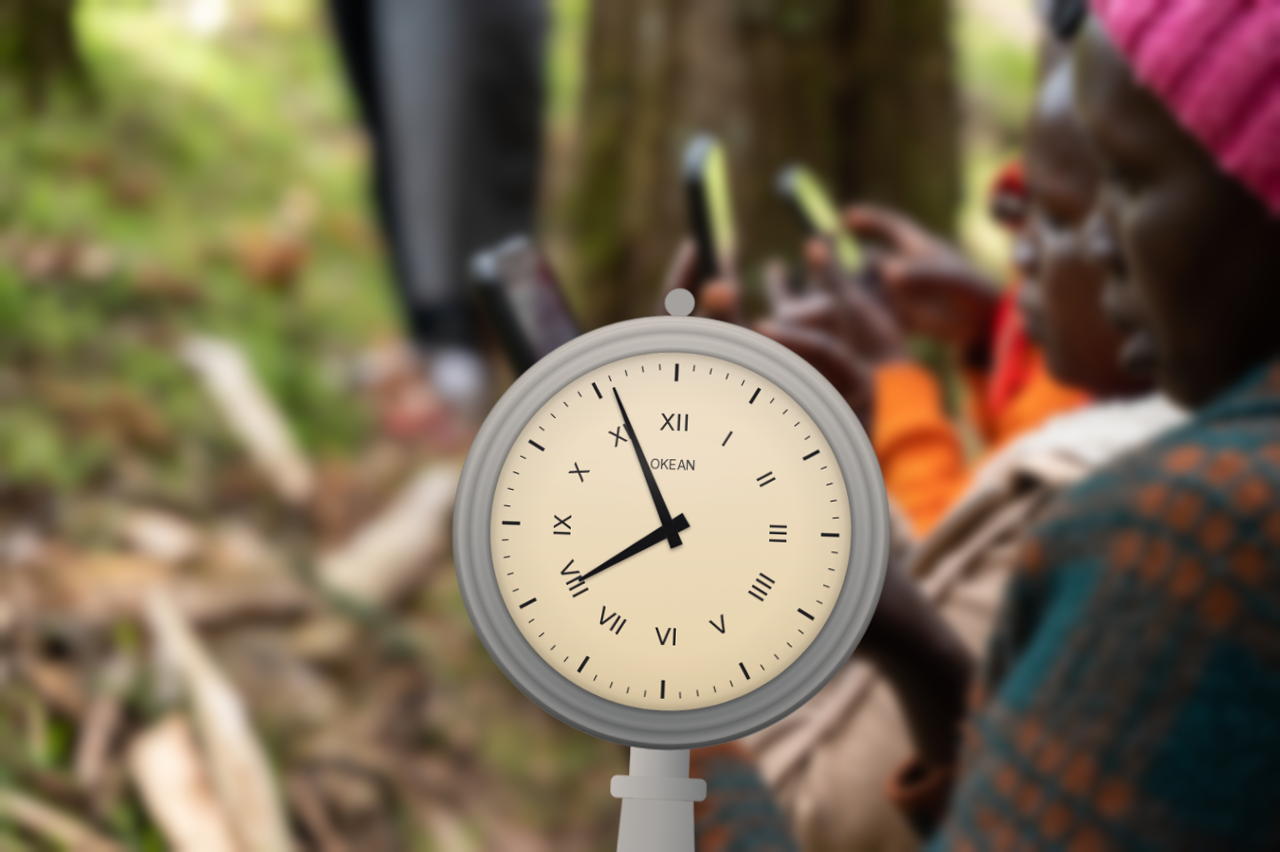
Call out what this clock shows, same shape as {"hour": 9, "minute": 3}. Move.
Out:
{"hour": 7, "minute": 56}
